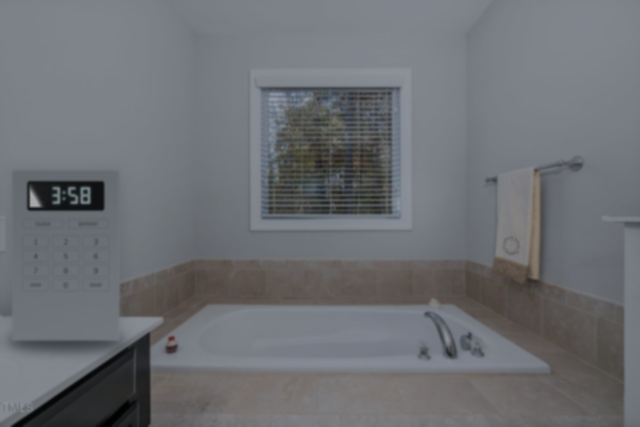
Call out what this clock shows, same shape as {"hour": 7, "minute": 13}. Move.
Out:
{"hour": 3, "minute": 58}
